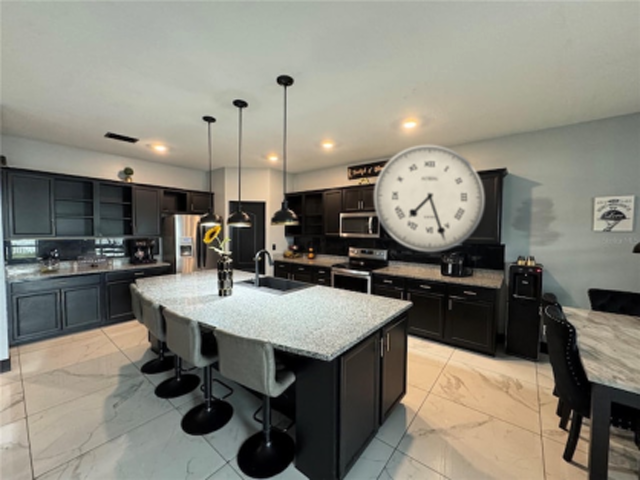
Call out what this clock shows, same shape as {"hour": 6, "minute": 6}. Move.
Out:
{"hour": 7, "minute": 27}
